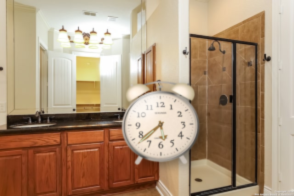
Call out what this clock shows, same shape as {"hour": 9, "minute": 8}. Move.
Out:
{"hour": 5, "minute": 38}
